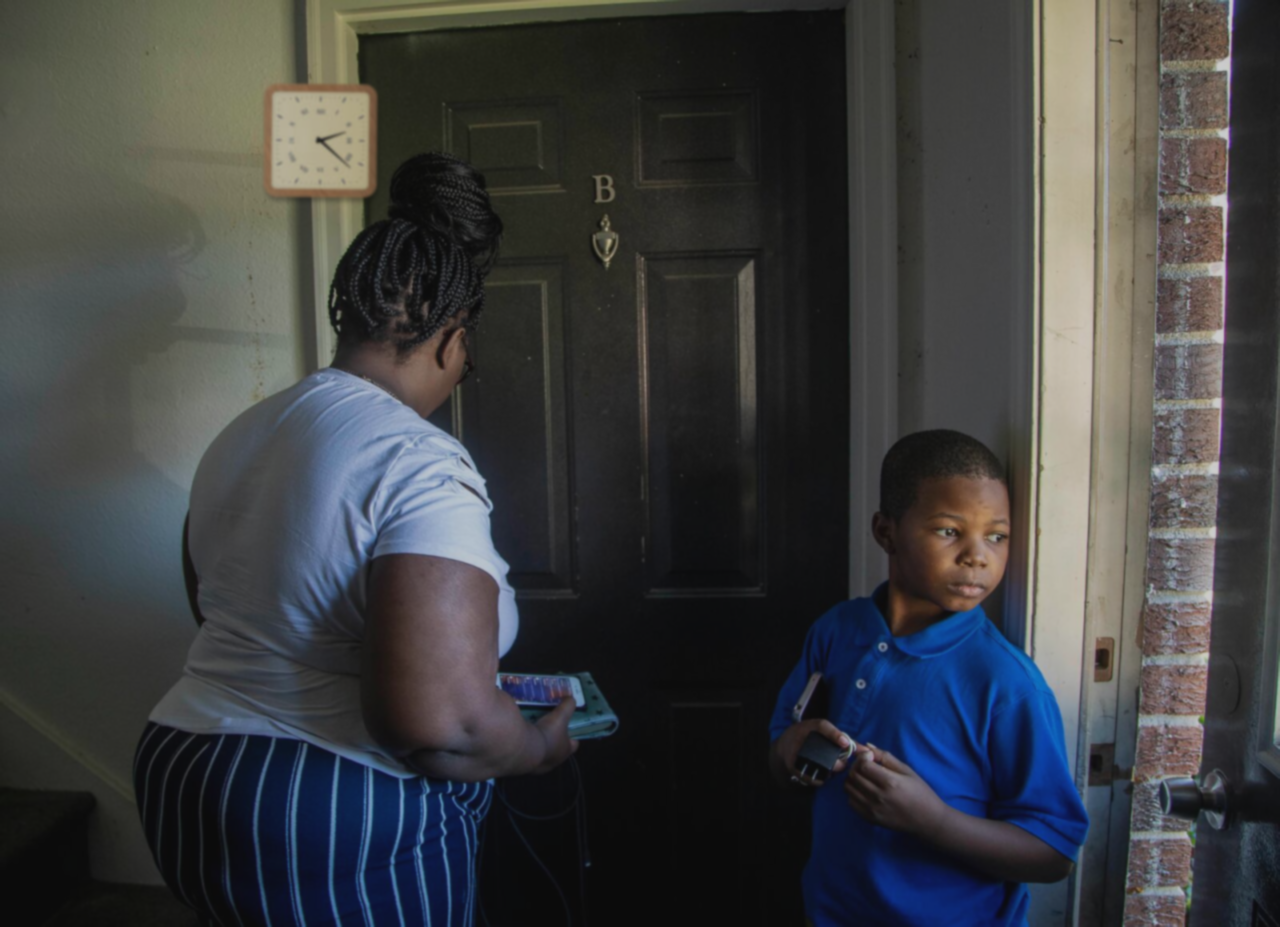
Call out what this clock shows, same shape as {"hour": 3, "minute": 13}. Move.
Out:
{"hour": 2, "minute": 22}
